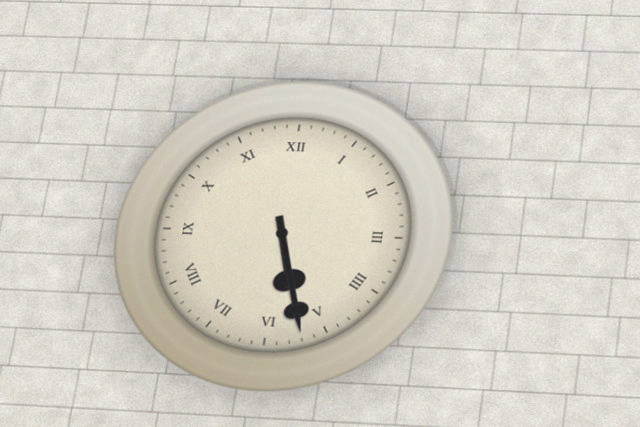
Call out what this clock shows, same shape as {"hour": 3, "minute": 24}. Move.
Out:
{"hour": 5, "minute": 27}
